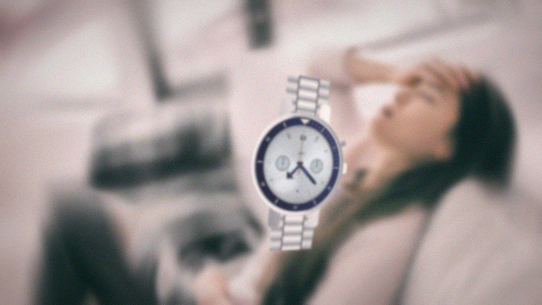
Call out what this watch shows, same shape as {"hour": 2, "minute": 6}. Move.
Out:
{"hour": 7, "minute": 22}
